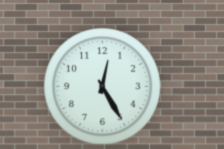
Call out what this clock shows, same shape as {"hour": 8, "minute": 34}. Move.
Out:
{"hour": 12, "minute": 25}
